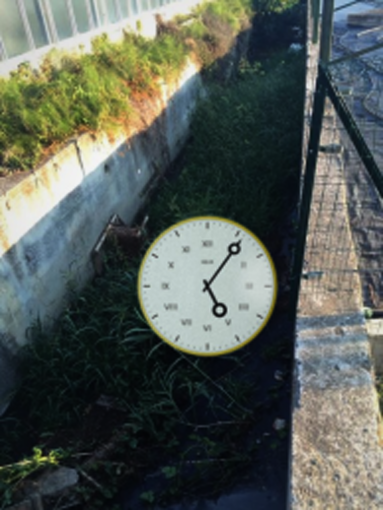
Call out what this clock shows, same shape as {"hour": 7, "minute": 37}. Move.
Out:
{"hour": 5, "minute": 6}
